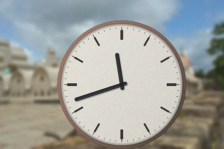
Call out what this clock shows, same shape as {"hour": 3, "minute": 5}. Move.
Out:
{"hour": 11, "minute": 42}
